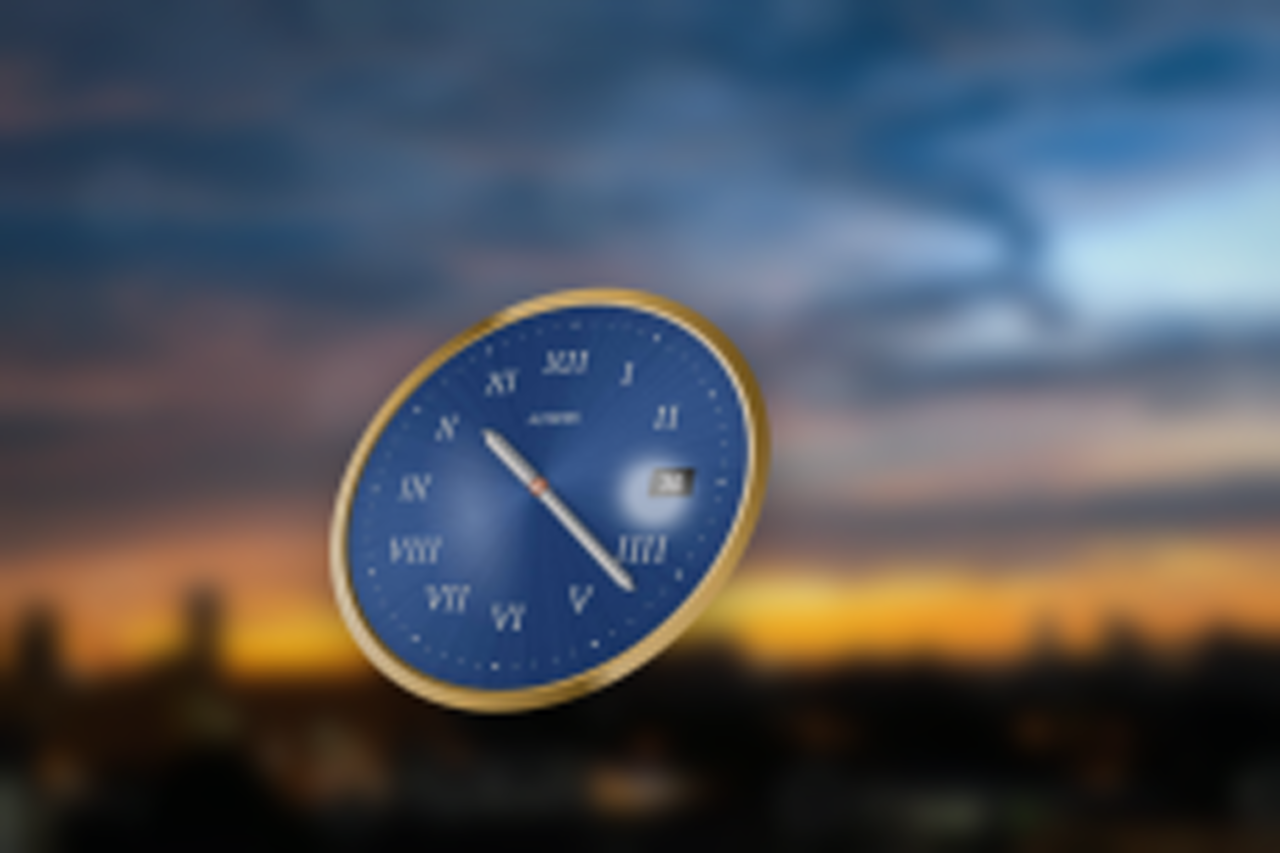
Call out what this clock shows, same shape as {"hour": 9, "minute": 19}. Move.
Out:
{"hour": 10, "minute": 22}
